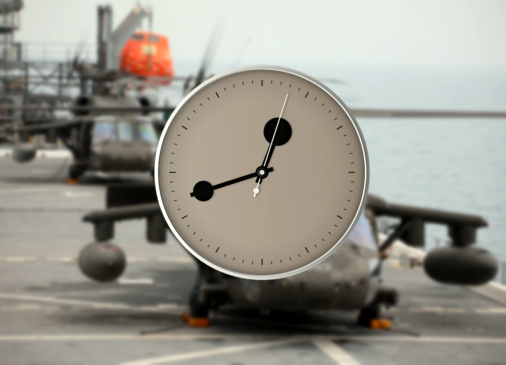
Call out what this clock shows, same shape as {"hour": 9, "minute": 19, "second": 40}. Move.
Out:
{"hour": 12, "minute": 42, "second": 3}
